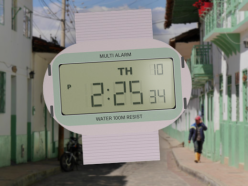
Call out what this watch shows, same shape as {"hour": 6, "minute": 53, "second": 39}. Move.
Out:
{"hour": 2, "minute": 25, "second": 34}
